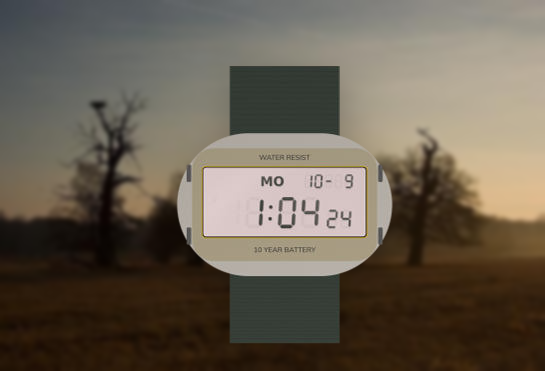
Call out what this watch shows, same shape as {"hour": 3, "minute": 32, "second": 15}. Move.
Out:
{"hour": 1, "minute": 4, "second": 24}
